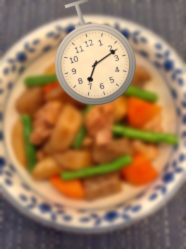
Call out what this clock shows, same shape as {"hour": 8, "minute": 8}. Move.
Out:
{"hour": 7, "minute": 12}
